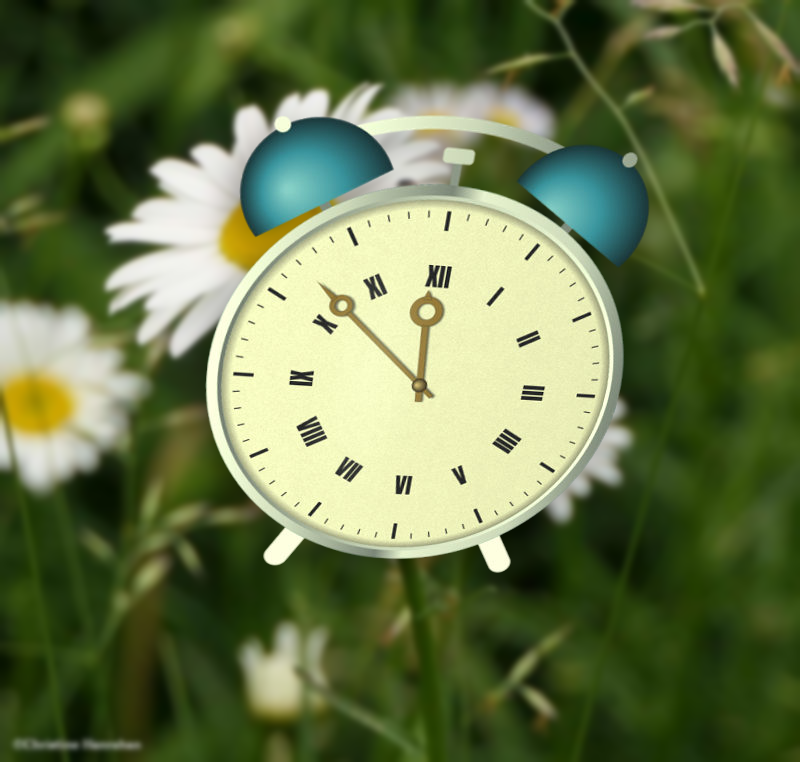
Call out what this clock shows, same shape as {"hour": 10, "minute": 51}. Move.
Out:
{"hour": 11, "minute": 52}
